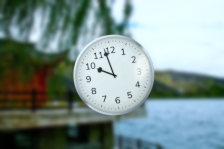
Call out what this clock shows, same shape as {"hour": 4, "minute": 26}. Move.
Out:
{"hour": 9, "minute": 58}
